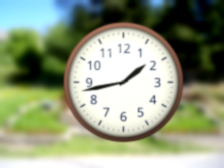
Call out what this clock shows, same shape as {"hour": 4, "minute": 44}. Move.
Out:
{"hour": 1, "minute": 43}
